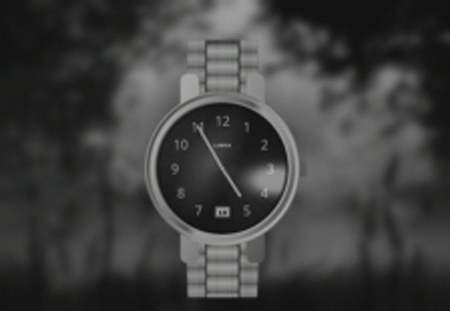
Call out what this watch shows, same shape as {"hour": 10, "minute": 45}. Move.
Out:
{"hour": 4, "minute": 55}
